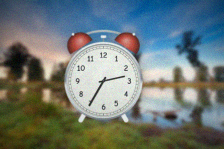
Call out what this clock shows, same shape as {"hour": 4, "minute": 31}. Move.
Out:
{"hour": 2, "minute": 35}
